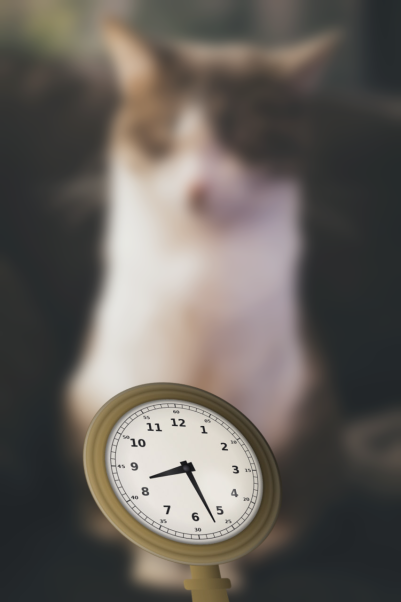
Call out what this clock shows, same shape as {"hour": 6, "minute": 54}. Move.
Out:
{"hour": 8, "minute": 27}
